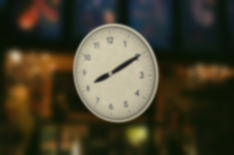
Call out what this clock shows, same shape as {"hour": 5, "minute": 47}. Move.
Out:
{"hour": 8, "minute": 10}
